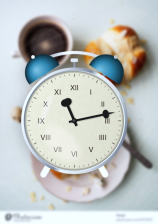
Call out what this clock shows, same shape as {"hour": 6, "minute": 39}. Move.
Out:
{"hour": 11, "minute": 13}
